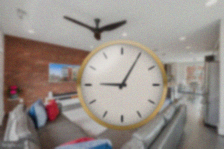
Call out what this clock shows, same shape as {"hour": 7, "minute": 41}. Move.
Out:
{"hour": 9, "minute": 5}
